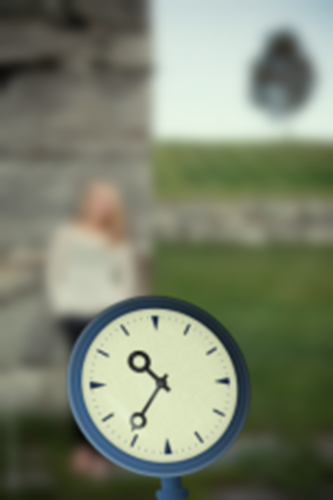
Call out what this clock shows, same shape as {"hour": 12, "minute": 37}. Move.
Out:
{"hour": 10, "minute": 36}
